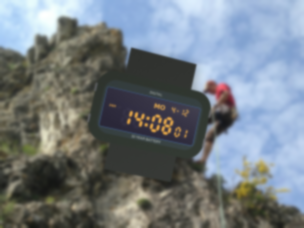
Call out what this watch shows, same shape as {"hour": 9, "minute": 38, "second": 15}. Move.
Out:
{"hour": 14, "minute": 8, "second": 1}
